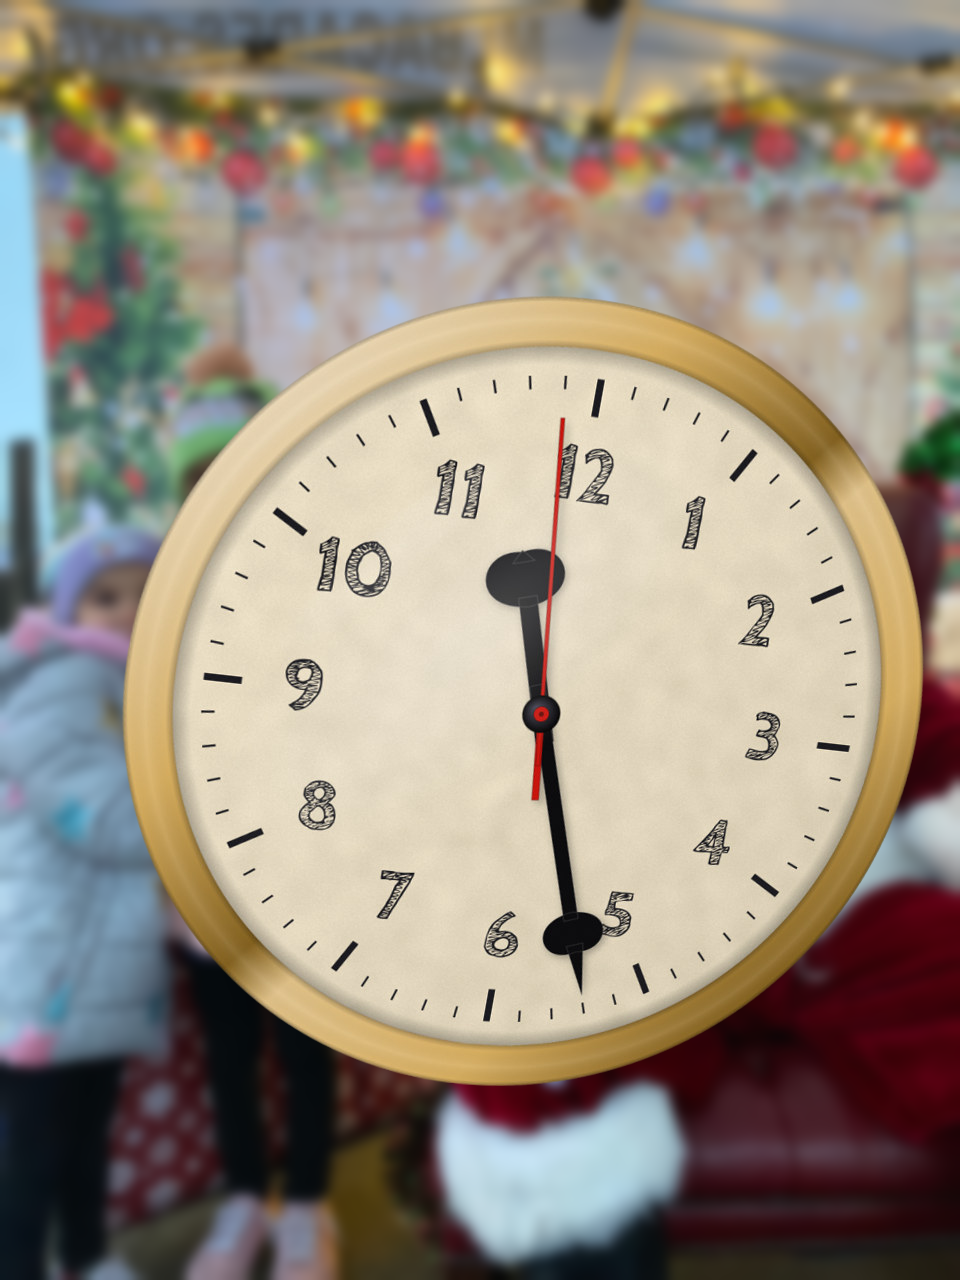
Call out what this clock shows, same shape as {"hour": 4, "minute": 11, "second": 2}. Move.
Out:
{"hour": 11, "minute": 26, "second": 59}
